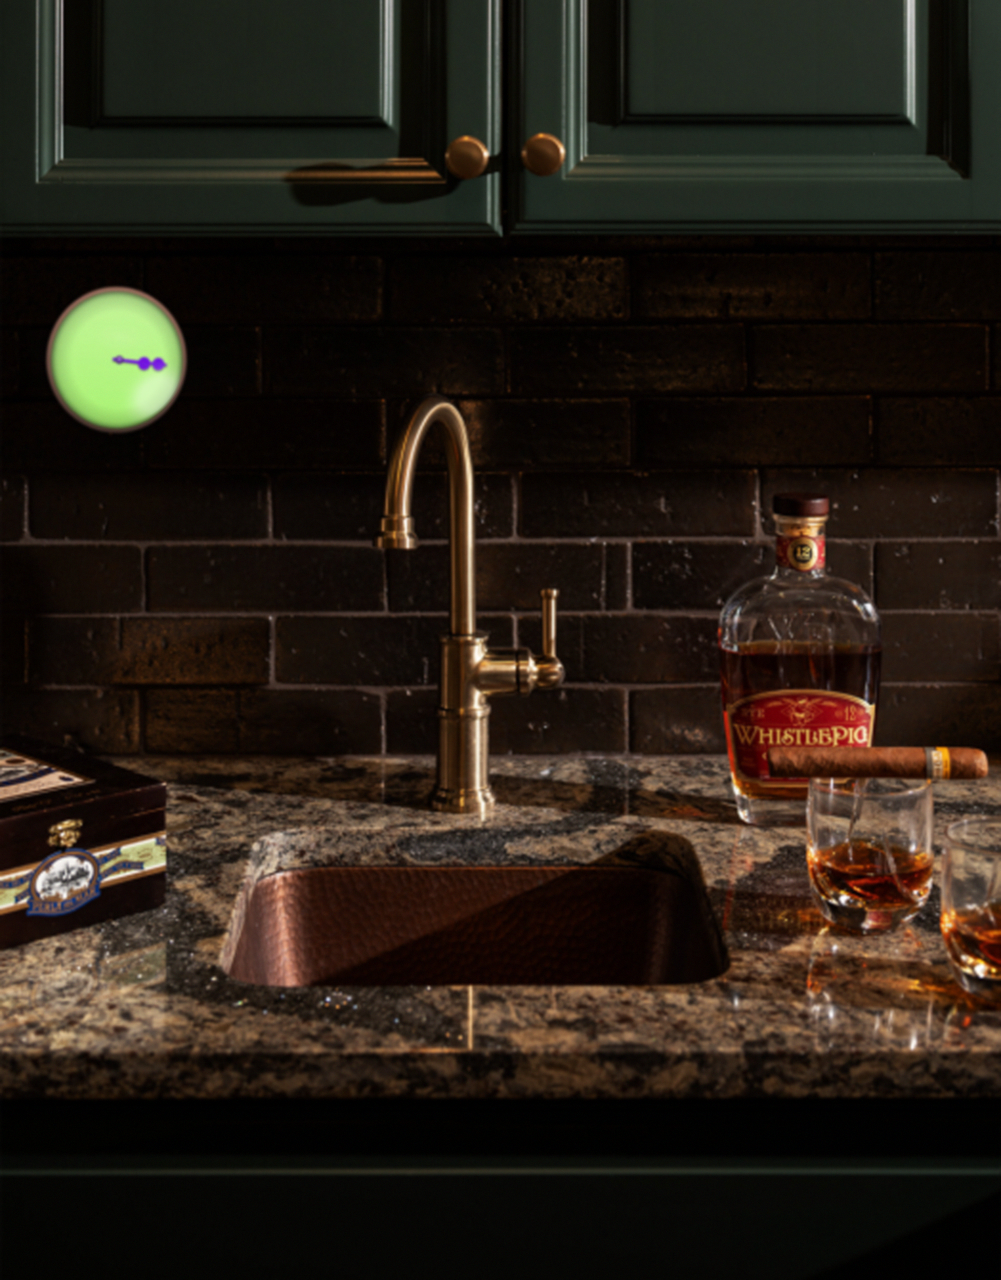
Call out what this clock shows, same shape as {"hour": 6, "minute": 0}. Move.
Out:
{"hour": 3, "minute": 16}
